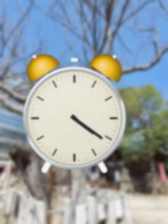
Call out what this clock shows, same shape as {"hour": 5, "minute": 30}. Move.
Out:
{"hour": 4, "minute": 21}
